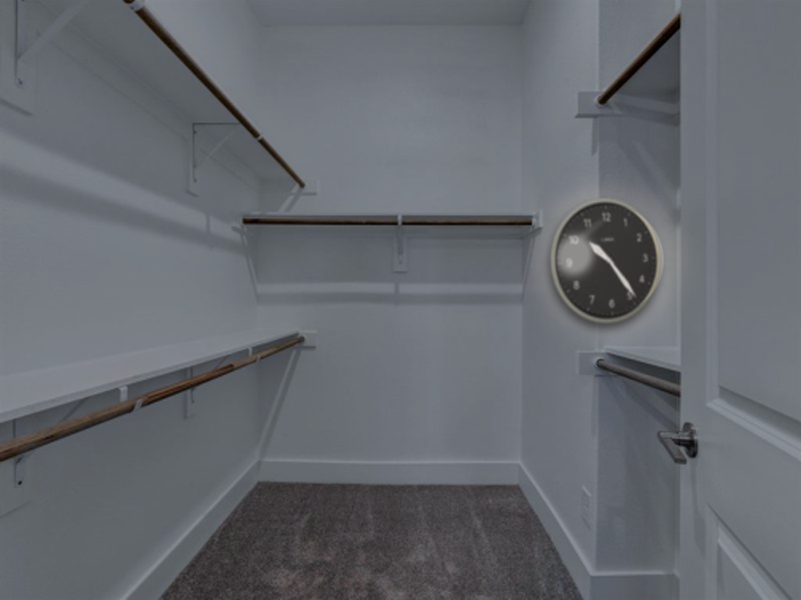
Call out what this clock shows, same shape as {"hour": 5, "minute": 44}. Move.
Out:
{"hour": 10, "minute": 24}
